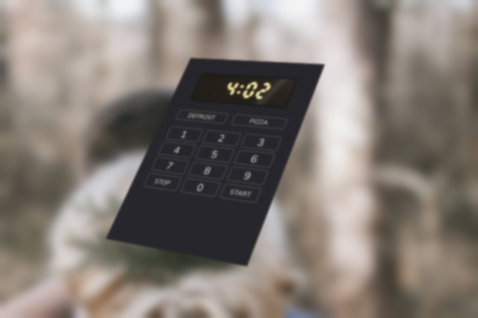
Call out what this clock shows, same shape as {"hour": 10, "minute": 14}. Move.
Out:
{"hour": 4, "minute": 2}
